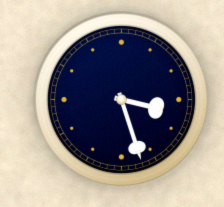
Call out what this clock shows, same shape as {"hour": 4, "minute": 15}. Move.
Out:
{"hour": 3, "minute": 27}
